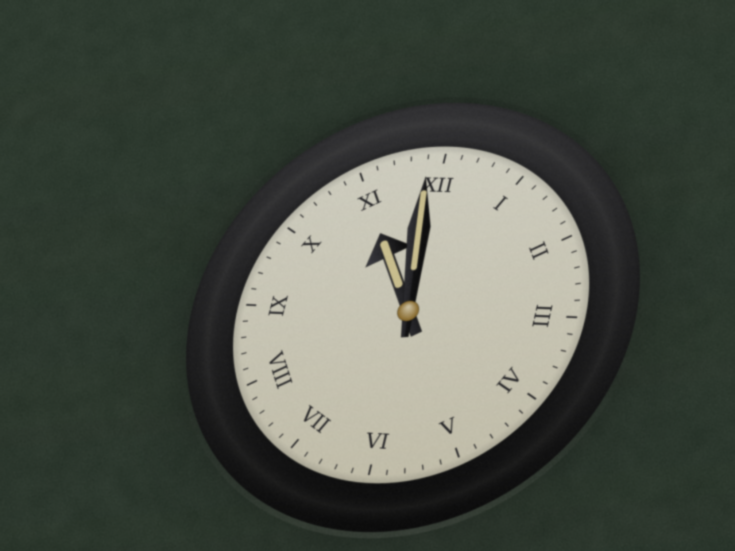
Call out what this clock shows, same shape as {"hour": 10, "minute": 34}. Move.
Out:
{"hour": 10, "minute": 59}
